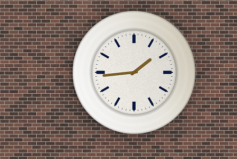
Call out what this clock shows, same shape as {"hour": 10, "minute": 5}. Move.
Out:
{"hour": 1, "minute": 44}
